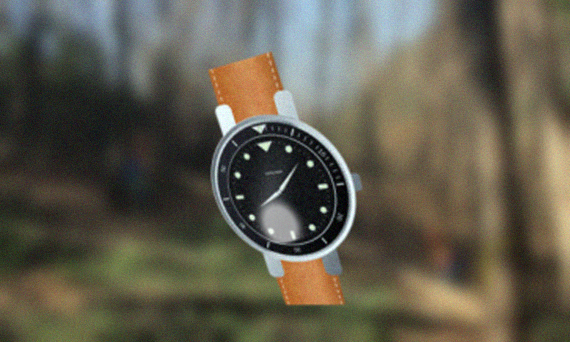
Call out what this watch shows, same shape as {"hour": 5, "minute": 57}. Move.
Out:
{"hour": 8, "minute": 8}
